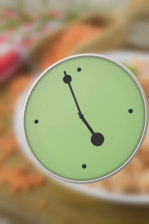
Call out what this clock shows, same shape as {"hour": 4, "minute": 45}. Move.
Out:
{"hour": 4, "minute": 57}
